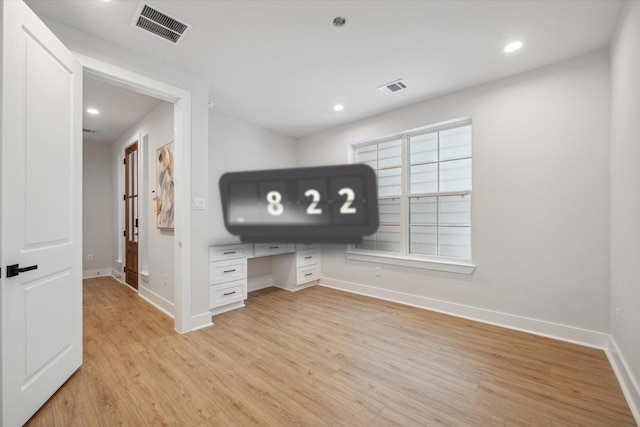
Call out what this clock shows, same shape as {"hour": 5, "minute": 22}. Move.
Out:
{"hour": 8, "minute": 22}
